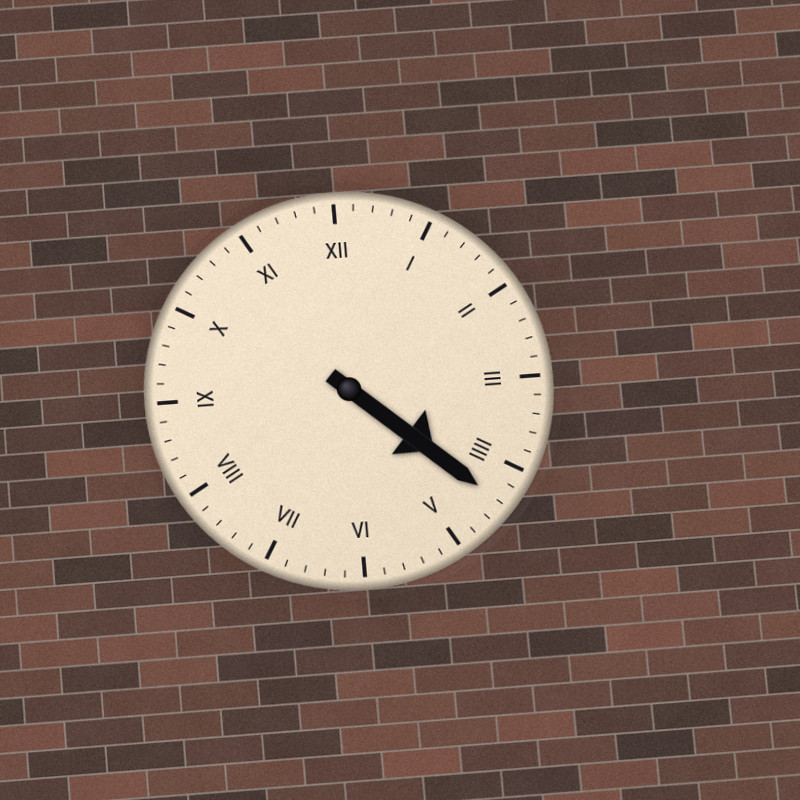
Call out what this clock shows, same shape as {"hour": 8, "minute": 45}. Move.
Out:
{"hour": 4, "minute": 22}
